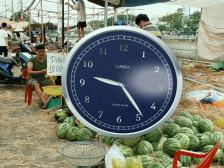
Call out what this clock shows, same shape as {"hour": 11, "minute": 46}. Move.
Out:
{"hour": 9, "minute": 24}
